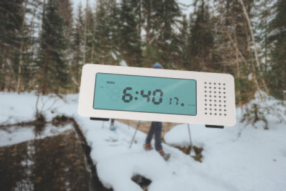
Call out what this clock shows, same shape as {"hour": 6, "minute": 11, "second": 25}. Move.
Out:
{"hour": 6, "minute": 40, "second": 17}
